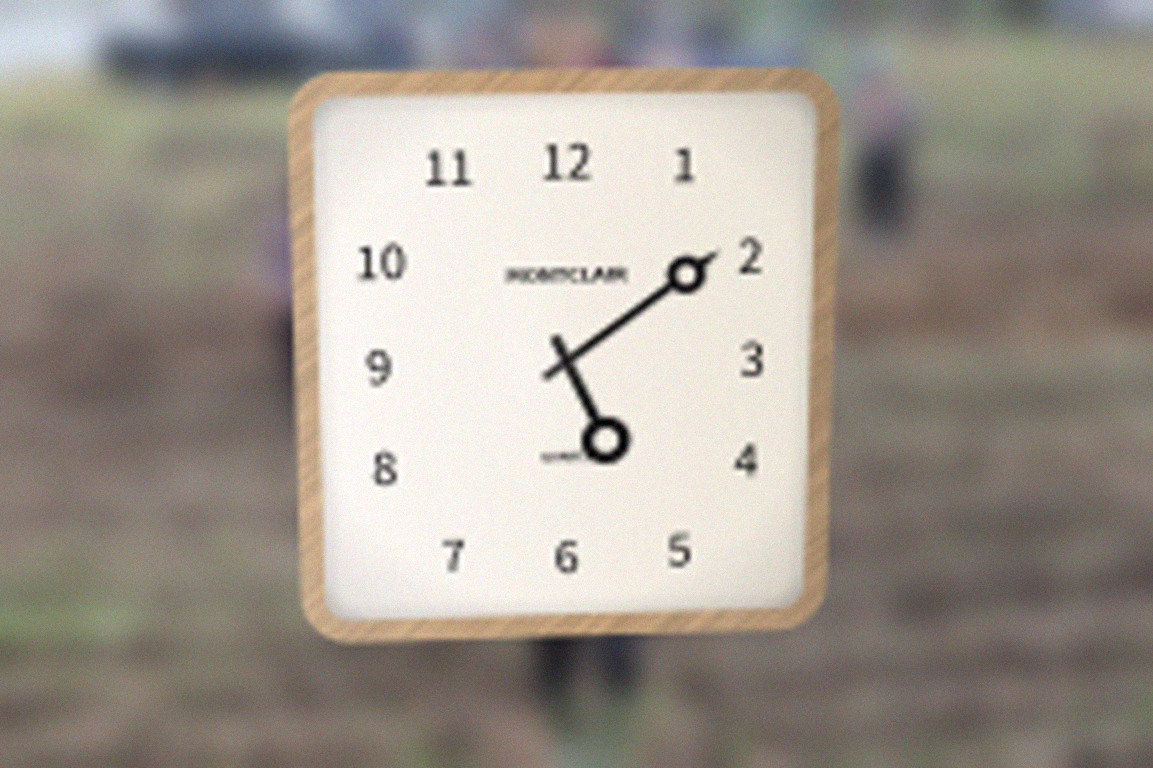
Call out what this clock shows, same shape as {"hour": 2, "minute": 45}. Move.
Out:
{"hour": 5, "minute": 9}
